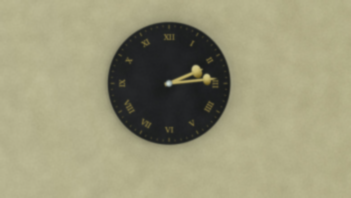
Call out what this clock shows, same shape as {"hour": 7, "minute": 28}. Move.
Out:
{"hour": 2, "minute": 14}
